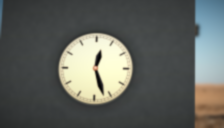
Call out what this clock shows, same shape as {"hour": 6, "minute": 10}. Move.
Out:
{"hour": 12, "minute": 27}
